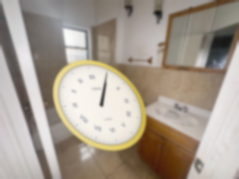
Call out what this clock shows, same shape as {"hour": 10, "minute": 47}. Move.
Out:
{"hour": 1, "minute": 5}
